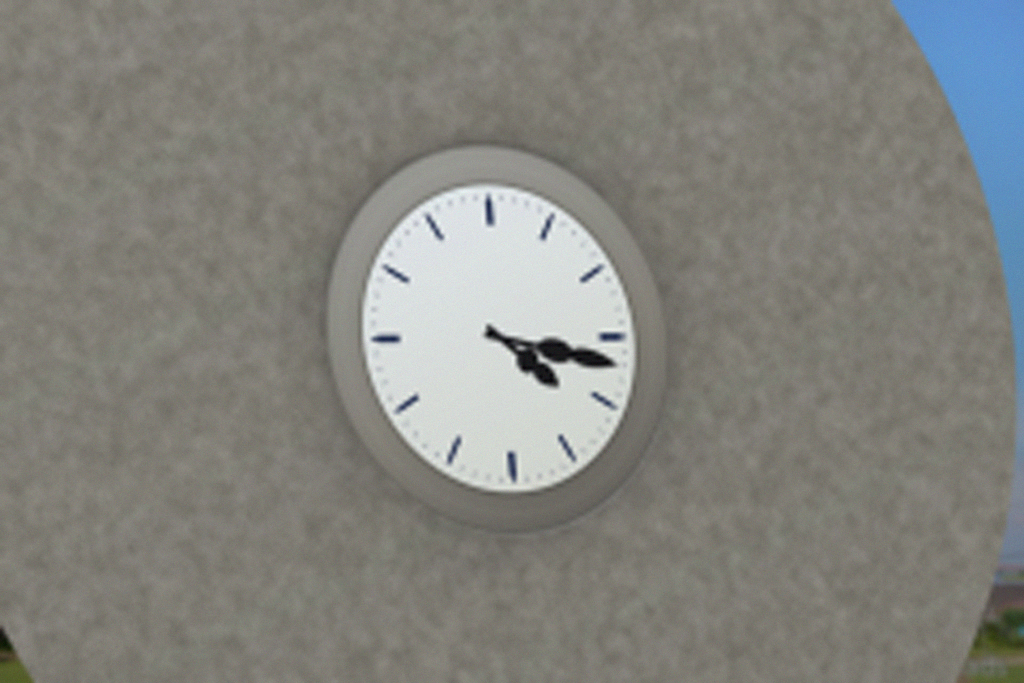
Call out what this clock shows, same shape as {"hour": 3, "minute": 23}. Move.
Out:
{"hour": 4, "minute": 17}
